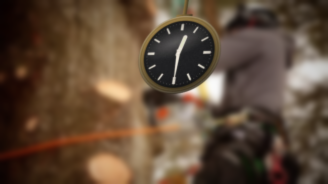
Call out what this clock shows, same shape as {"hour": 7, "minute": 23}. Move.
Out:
{"hour": 12, "minute": 30}
